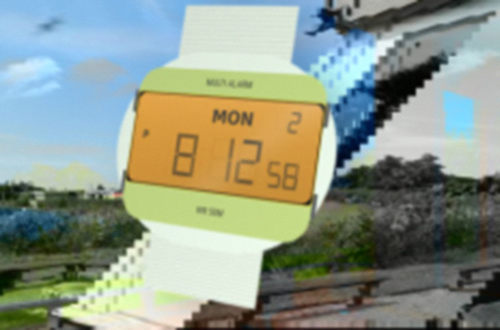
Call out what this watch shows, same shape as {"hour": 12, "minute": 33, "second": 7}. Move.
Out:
{"hour": 8, "minute": 12, "second": 58}
